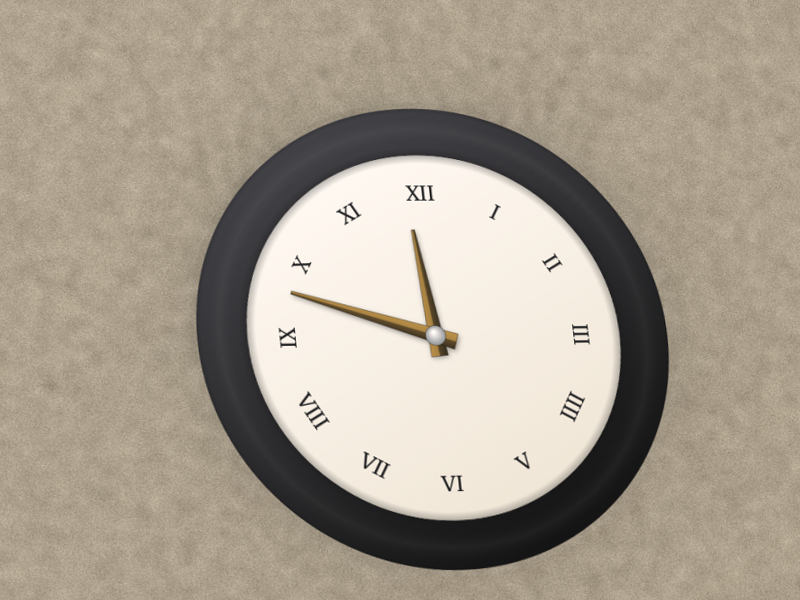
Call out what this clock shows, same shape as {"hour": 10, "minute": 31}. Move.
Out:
{"hour": 11, "minute": 48}
